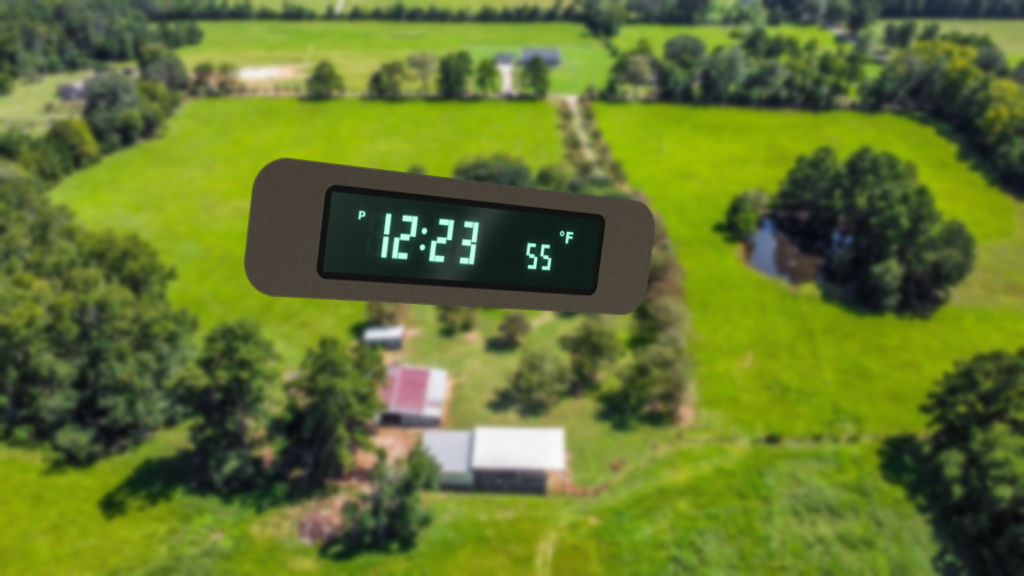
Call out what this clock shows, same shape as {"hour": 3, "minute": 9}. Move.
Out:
{"hour": 12, "minute": 23}
